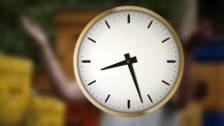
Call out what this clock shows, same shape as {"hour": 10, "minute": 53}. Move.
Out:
{"hour": 8, "minute": 27}
